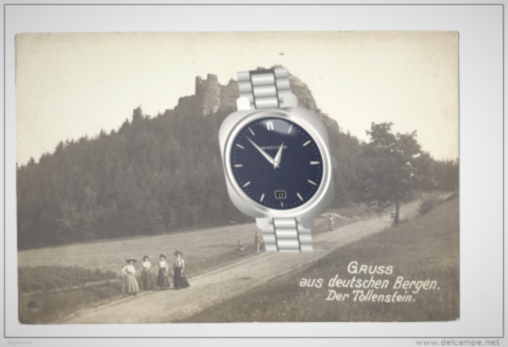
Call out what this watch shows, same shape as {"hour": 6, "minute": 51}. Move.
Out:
{"hour": 12, "minute": 53}
